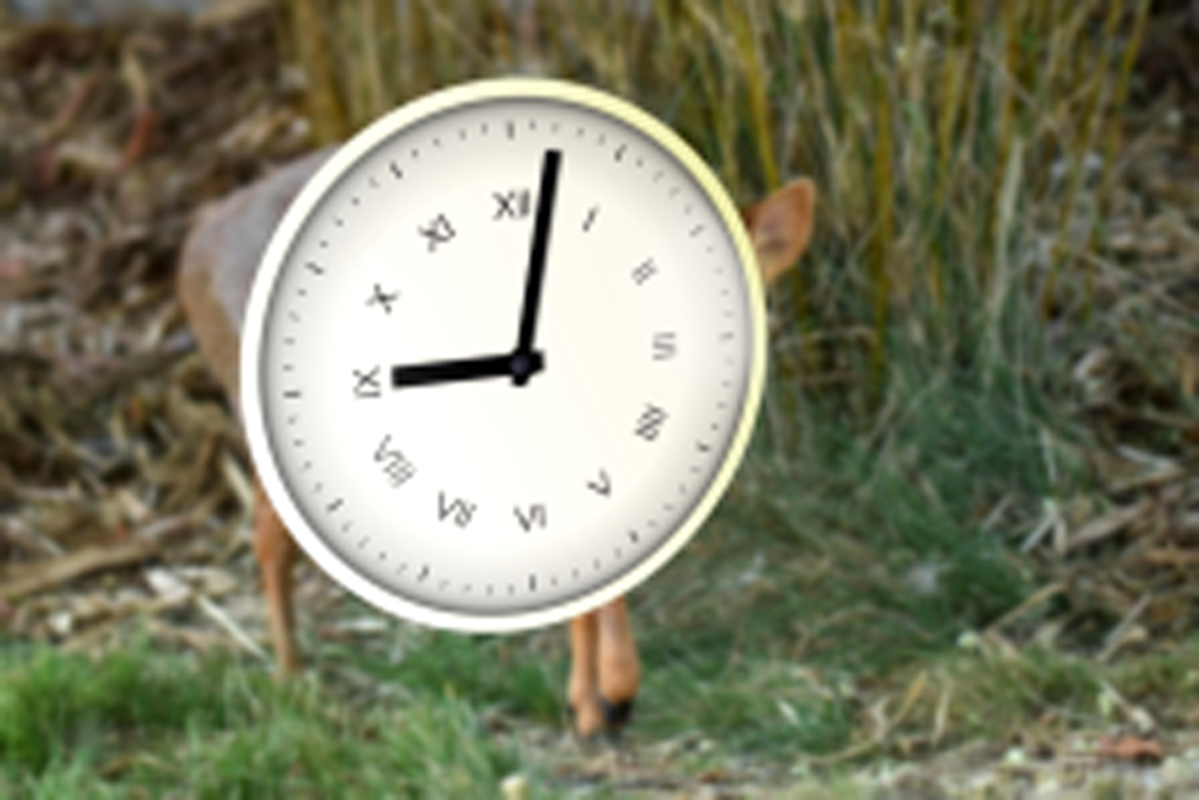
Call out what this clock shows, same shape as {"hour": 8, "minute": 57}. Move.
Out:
{"hour": 9, "minute": 2}
